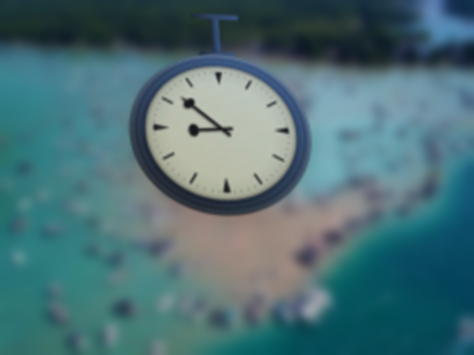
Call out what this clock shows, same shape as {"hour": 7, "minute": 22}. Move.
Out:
{"hour": 8, "minute": 52}
